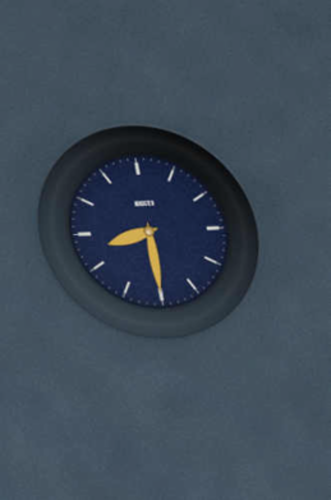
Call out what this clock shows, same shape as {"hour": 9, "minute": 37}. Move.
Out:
{"hour": 8, "minute": 30}
